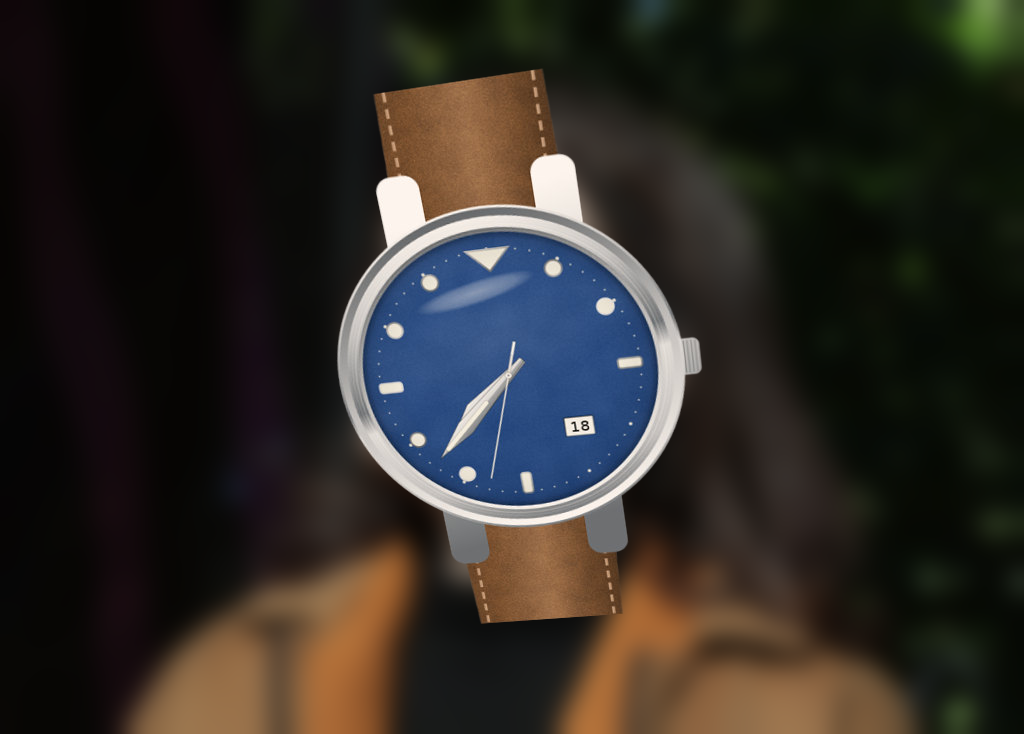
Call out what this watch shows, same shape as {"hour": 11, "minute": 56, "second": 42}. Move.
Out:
{"hour": 7, "minute": 37, "second": 33}
